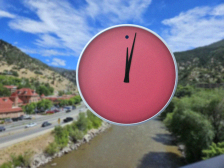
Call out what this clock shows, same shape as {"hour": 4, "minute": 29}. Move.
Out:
{"hour": 12, "minute": 2}
